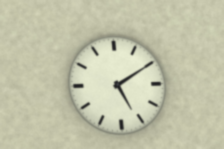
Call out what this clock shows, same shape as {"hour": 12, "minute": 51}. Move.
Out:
{"hour": 5, "minute": 10}
